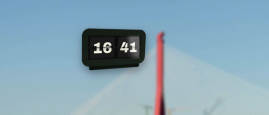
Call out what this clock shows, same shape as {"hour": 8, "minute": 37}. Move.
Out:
{"hour": 16, "minute": 41}
